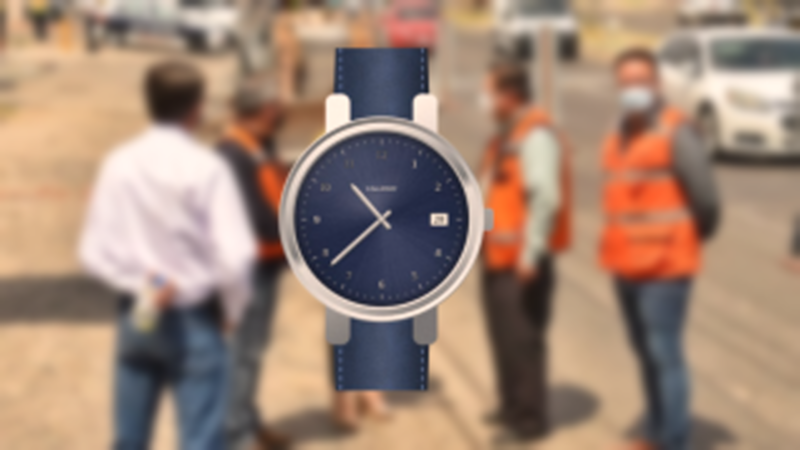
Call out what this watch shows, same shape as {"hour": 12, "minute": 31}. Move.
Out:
{"hour": 10, "minute": 38}
